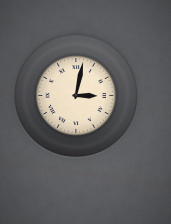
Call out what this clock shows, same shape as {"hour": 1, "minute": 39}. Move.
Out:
{"hour": 3, "minute": 2}
